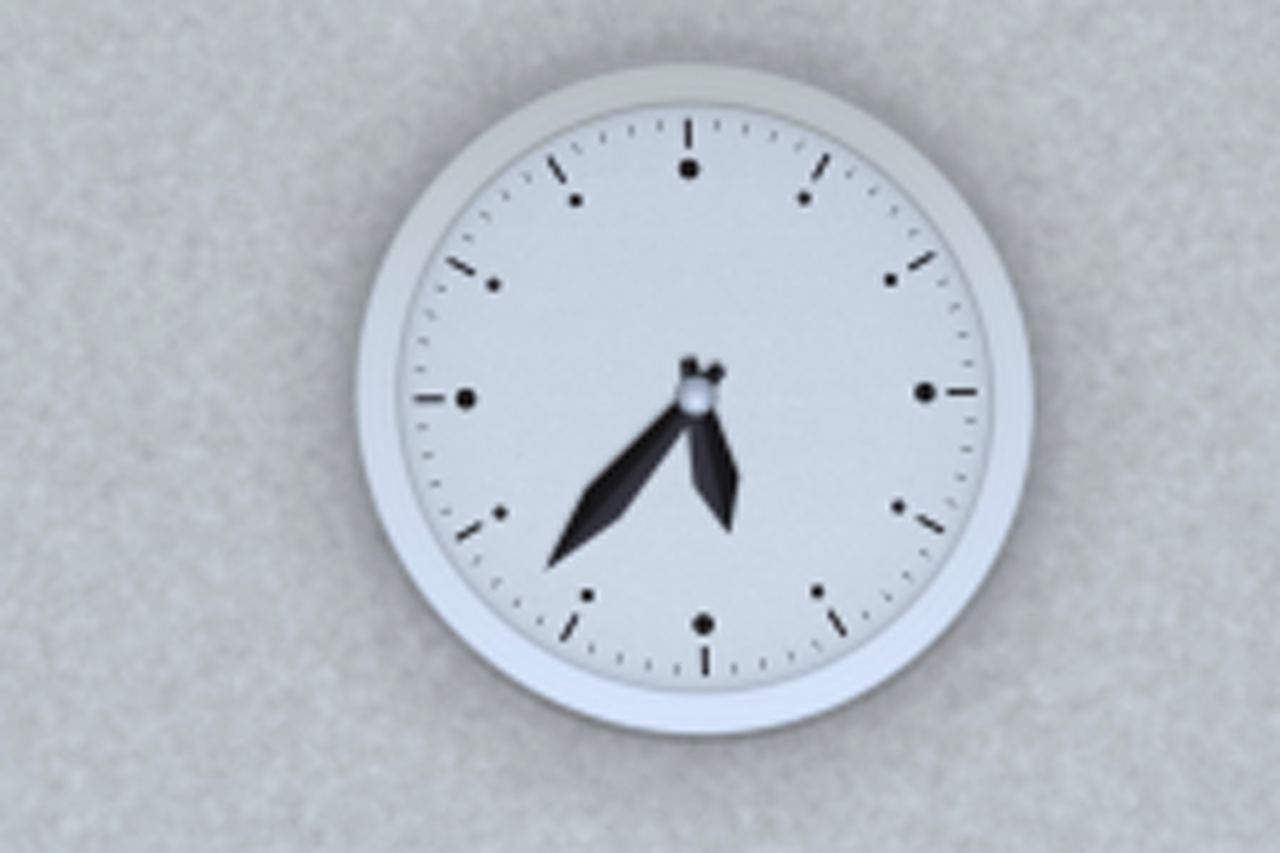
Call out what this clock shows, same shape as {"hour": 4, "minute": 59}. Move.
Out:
{"hour": 5, "minute": 37}
